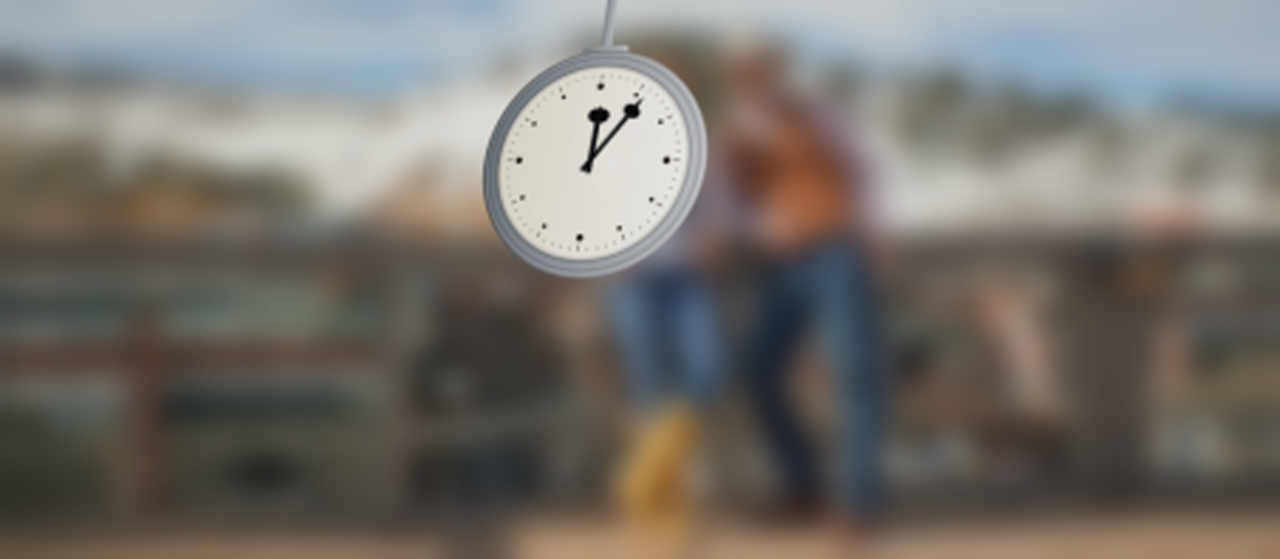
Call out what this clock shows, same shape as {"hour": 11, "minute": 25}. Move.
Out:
{"hour": 12, "minute": 6}
